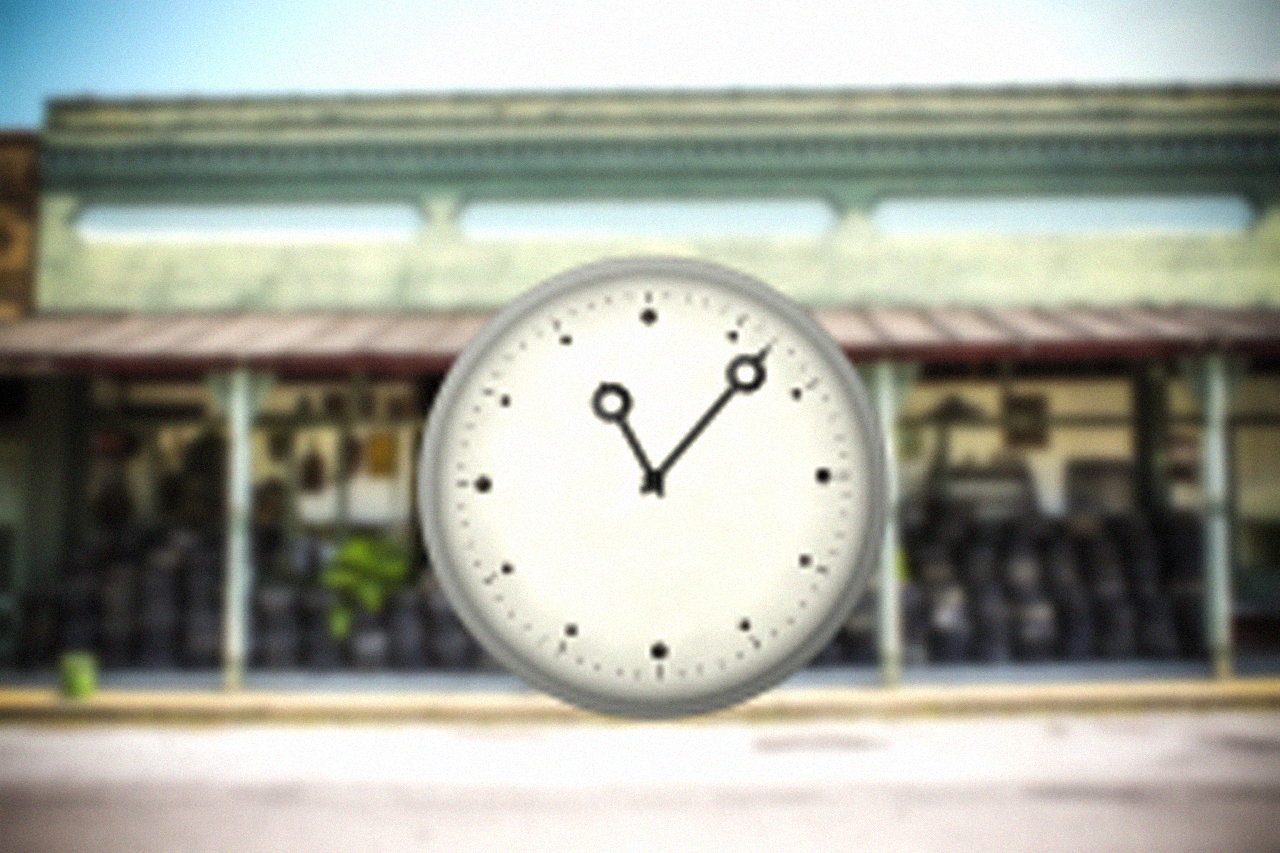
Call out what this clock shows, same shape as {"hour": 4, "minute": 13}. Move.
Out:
{"hour": 11, "minute": 7}
